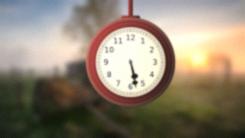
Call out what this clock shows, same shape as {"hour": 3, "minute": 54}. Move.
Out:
{"hour": 5, "minute": 28}
